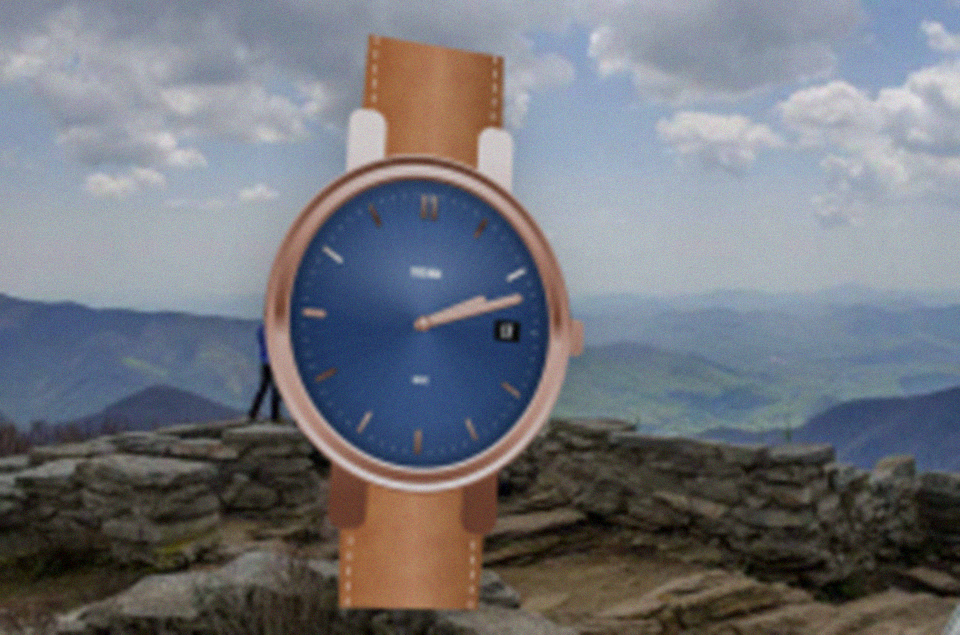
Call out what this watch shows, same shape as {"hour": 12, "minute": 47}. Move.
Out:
{"hour": 2, "minute": 12}
